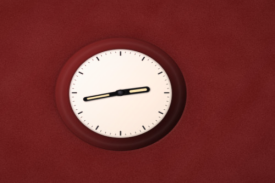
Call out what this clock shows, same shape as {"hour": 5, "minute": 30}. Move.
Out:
{"hour": 2, "minute": 43}
